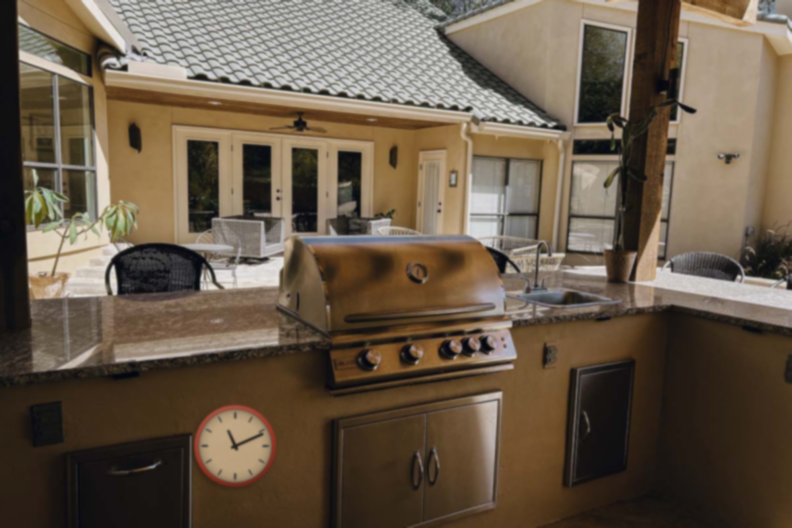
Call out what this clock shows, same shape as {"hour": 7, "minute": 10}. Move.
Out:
{"hour": 11, "minute": 11}
